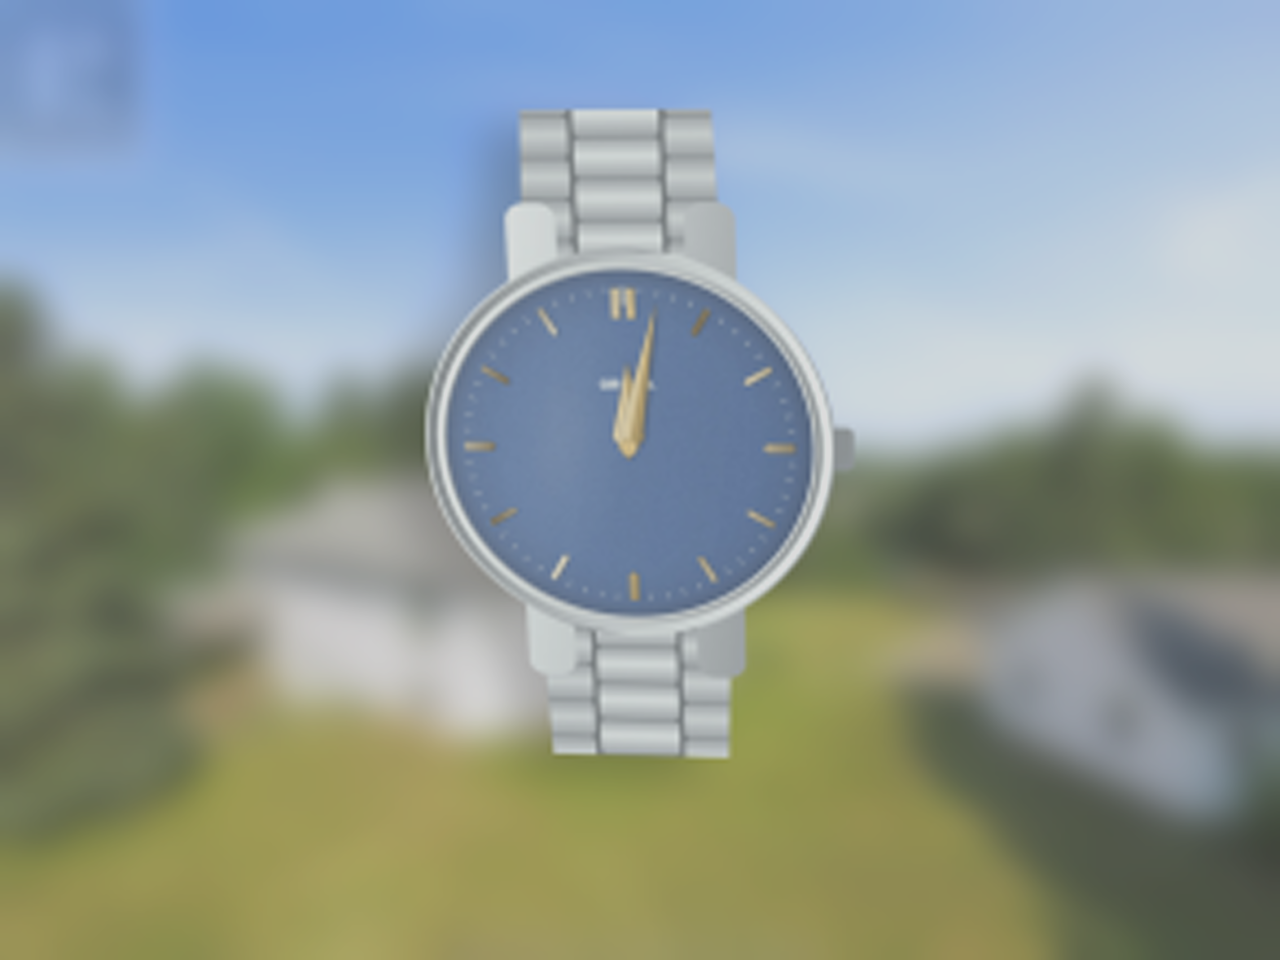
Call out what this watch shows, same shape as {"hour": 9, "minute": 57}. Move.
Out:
{"hour": 12, "minute": 2}
